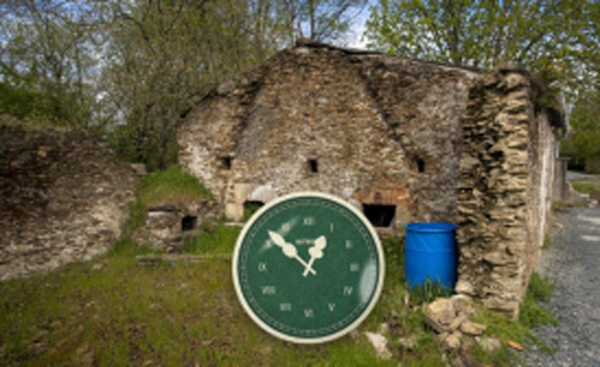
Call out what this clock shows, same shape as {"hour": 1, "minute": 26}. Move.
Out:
{"hour": 12, "minute": 52}
